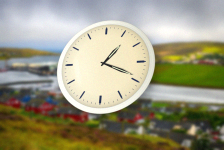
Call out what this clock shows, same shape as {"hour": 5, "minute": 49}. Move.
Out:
{"hour": 1, "minute": 19}
